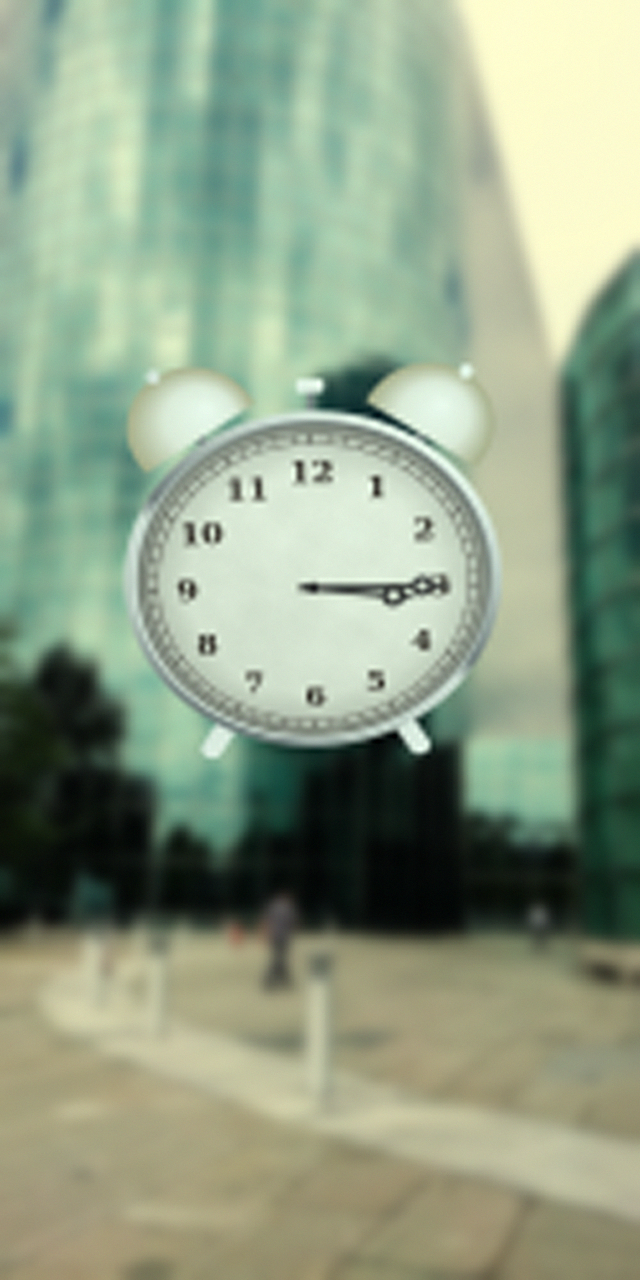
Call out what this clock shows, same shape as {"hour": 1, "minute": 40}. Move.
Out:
{"hour": 3, "minute": 15}
